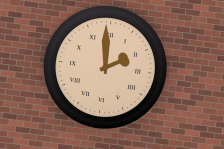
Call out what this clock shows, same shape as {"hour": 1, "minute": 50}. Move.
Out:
{"hour": 1, "minute": 59}
